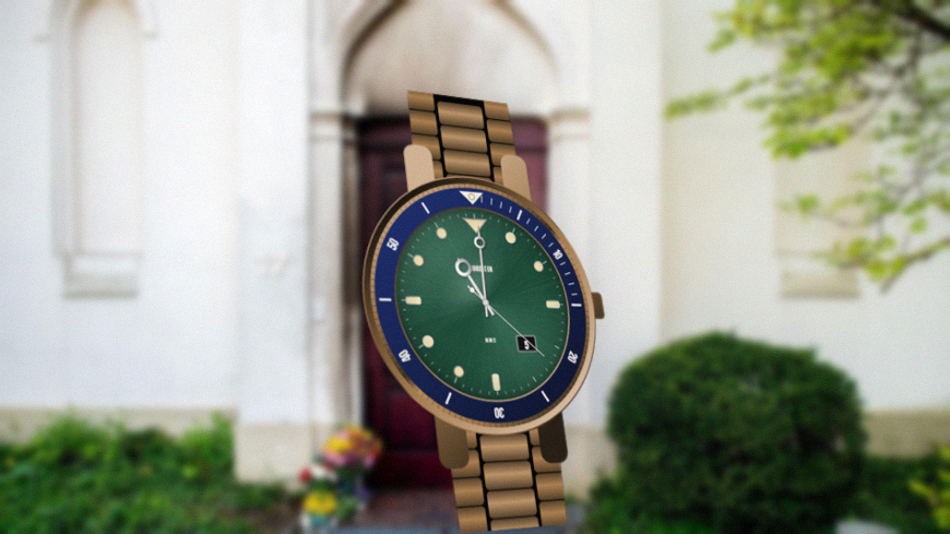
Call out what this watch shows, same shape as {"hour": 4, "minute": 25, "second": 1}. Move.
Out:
{"hour": 11, "minute": 0, "second": 22}
